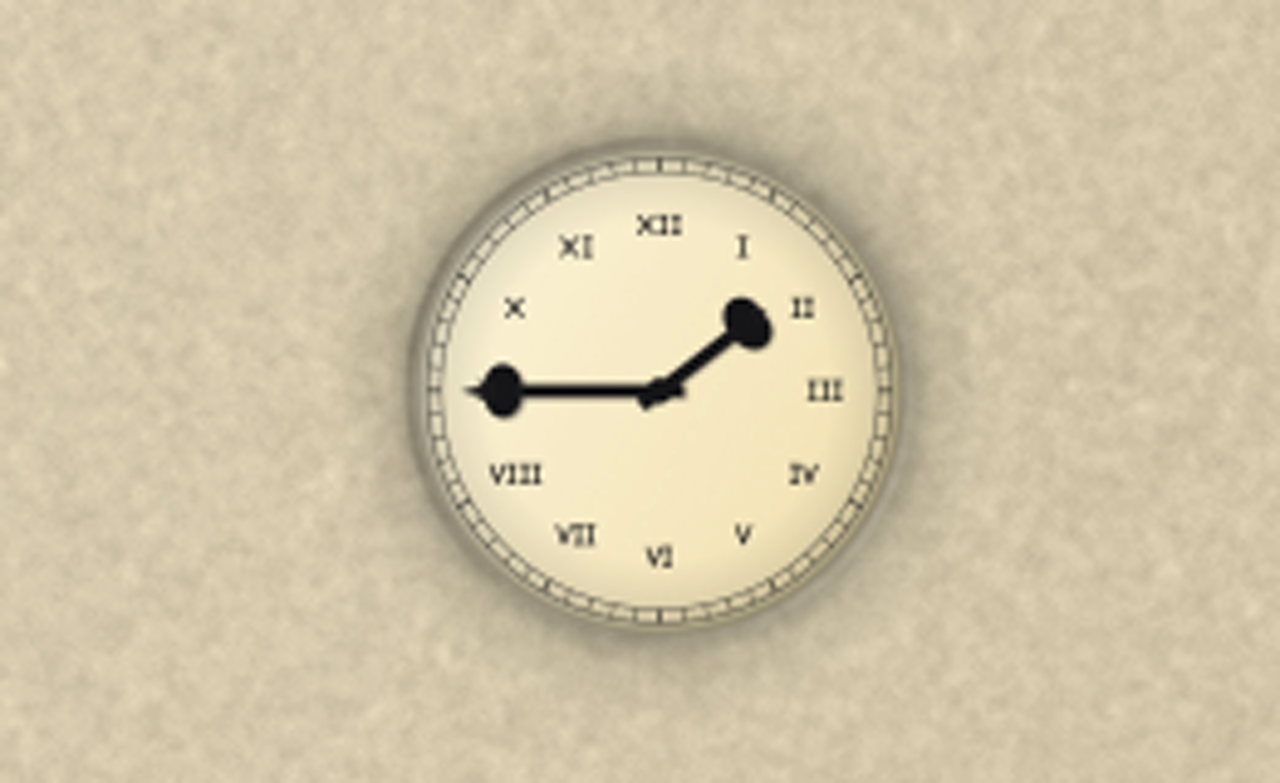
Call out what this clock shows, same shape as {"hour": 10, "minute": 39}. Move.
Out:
{"hour": 1, "minute": 45}
